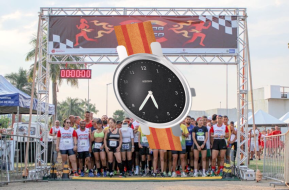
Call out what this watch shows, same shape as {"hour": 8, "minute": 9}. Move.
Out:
{"hour": 5, "minute": 37}
